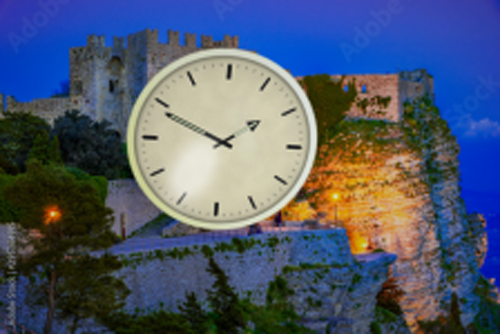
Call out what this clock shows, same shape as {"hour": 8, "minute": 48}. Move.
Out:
{"hour": 1, "minute": 49}
